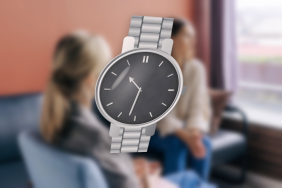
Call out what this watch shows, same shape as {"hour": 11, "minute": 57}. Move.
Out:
{"hour": 10, "minute": 32}
